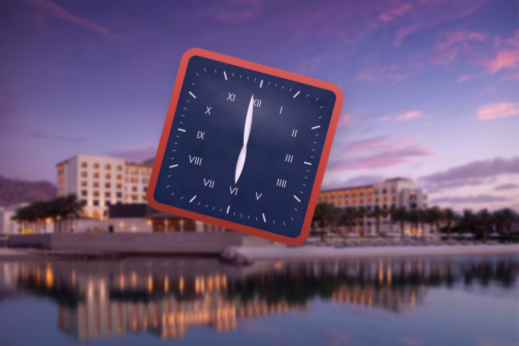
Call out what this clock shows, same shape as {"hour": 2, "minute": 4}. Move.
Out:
{"hour": 5, "minute": 59}
